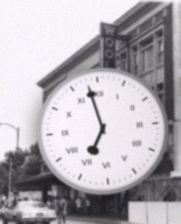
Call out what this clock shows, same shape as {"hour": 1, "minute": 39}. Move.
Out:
{"hour": 6, "minute": 58}
